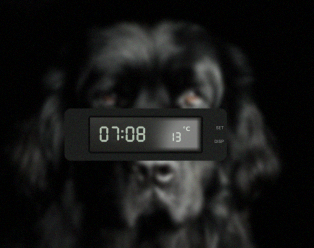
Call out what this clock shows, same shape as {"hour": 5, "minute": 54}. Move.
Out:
{"hour": 7, "minute": 8}
